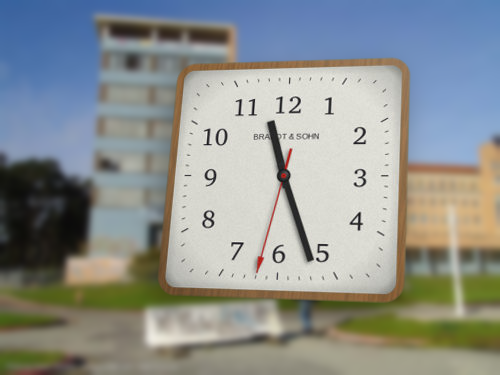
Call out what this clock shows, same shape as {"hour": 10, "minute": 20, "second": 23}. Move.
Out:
{"hour": 11, "minute": 26, "second": 32}
